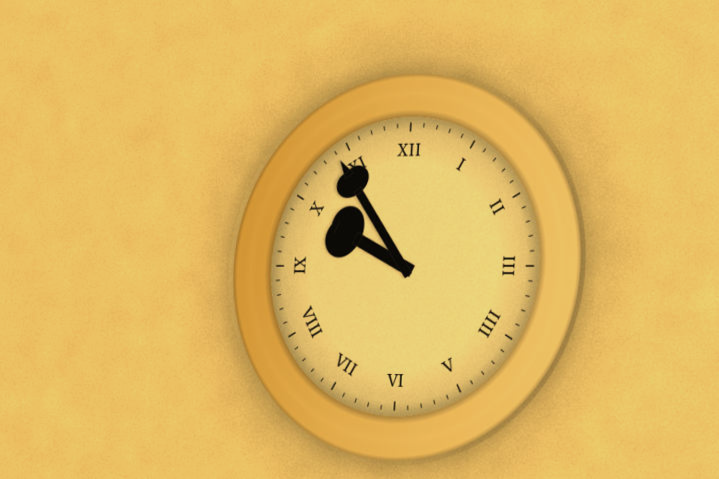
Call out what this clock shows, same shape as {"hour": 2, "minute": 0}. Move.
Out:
{"hour": 9, "minute": 54}
